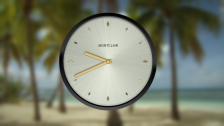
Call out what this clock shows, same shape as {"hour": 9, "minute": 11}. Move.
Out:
{"hour": 9, "minute": 41}
